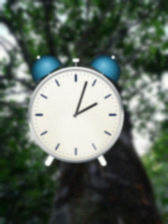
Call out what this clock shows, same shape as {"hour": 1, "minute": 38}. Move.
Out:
{"hour": 2, "minute": 3}
